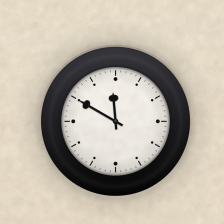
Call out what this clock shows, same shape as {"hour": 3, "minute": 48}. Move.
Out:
{"hour": 11, "minute": 50}
